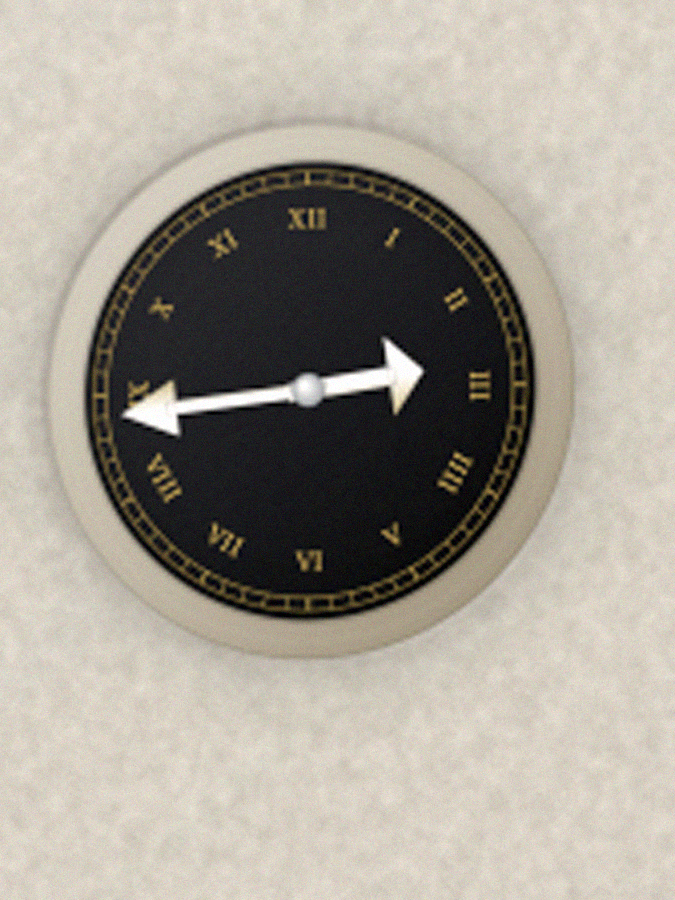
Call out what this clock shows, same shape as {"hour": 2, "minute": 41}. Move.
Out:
{"hour": 2, "minute": 44}
